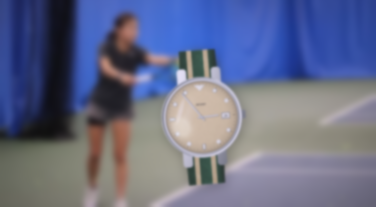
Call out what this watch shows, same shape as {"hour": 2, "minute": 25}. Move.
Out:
{"hour": 2, "minute": 54}
